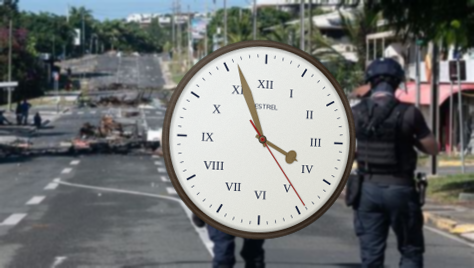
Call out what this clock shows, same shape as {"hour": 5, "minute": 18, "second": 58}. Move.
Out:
{"hour": 3, "minute": 56, "second": 24}
